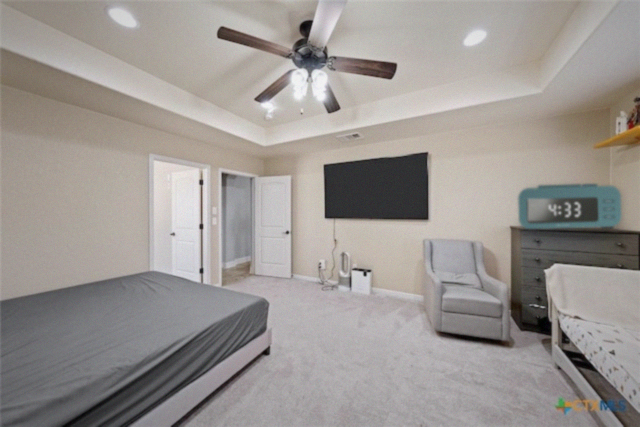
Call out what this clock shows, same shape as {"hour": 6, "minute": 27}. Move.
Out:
{"hour": 4, "minute": 33}
